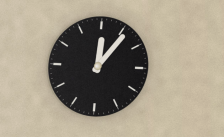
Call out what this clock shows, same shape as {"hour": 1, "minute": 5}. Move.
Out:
{"hour": 12, "minute": 6}
